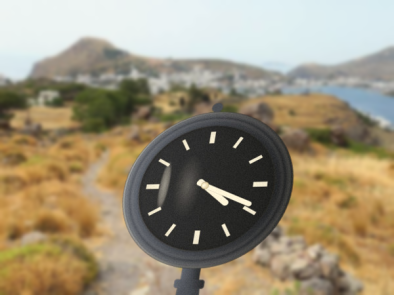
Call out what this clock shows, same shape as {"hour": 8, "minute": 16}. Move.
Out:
{"hour": 4, "minute": 19}
